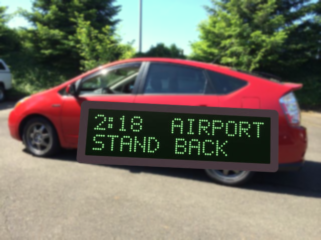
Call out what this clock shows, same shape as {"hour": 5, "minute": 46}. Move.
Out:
{"hour": 2, "minute": 18}
